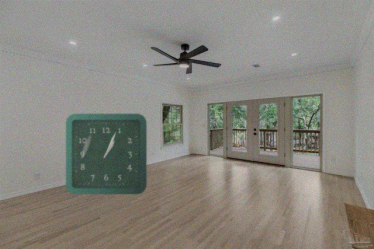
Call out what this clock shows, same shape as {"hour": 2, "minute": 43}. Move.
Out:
{"hour": 1, "minute": 4}
